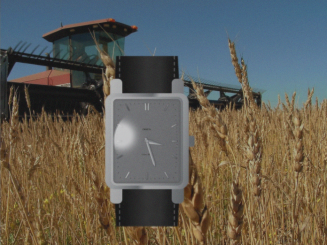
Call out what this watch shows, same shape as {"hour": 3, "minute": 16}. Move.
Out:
{"hour": 3, "minute": 27}
